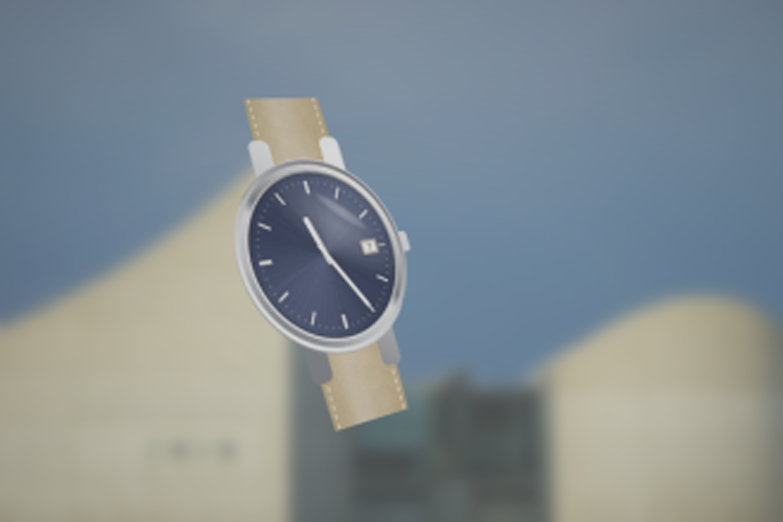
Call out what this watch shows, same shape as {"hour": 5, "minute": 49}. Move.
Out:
{"hour": 11, "minute": 25}
